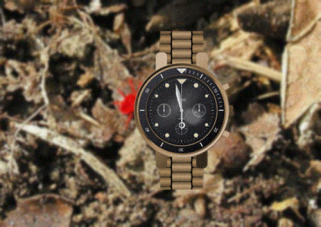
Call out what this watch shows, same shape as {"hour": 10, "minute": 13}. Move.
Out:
{"hour": 5, "minute": 58}
